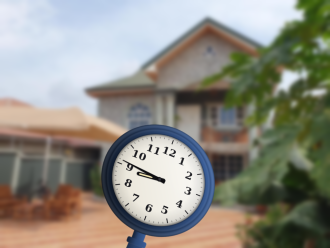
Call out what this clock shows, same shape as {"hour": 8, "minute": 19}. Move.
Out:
{"hour": 8, "minute": 46}
